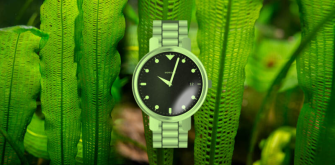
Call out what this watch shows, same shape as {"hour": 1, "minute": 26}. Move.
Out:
{"hour": 10, "minute": 3}
